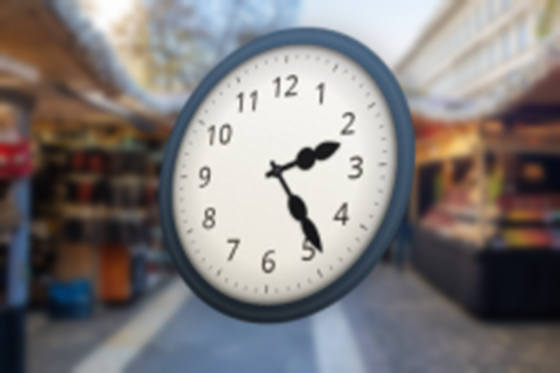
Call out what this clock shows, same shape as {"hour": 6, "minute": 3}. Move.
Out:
{"hour": 2, "minute": 24}
